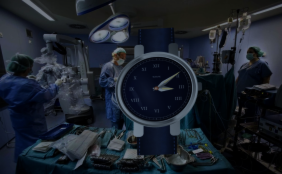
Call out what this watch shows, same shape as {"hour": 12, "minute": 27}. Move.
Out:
{"hour": 3, "minute": 9}
